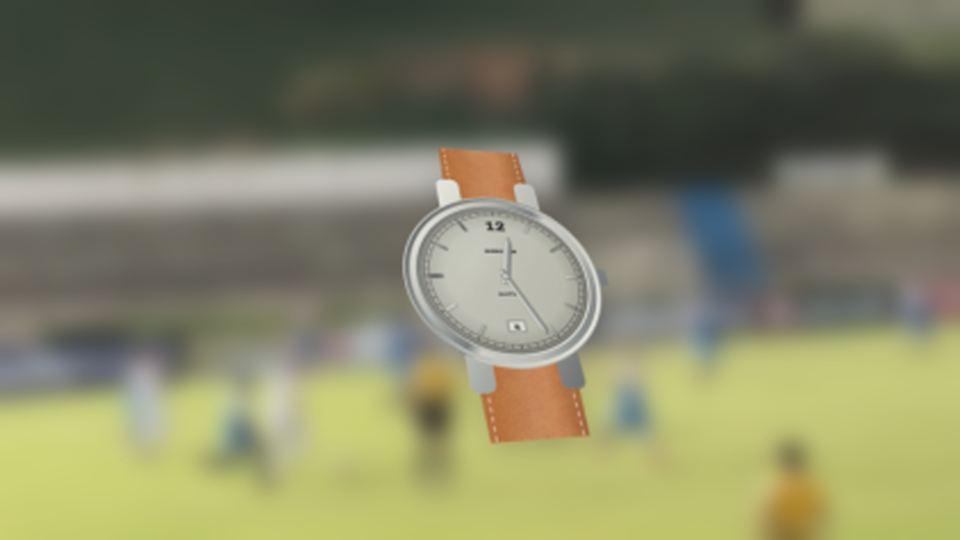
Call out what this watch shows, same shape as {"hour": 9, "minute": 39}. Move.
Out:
{"hour": 12, "minute": 26}
